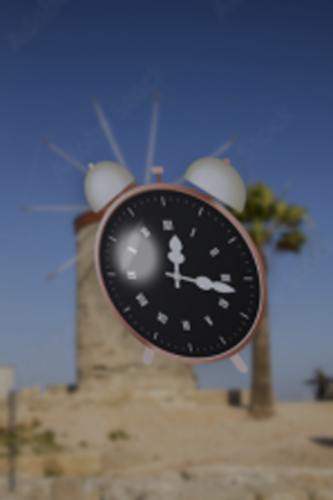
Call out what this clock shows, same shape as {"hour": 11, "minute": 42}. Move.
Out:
{"hour": 12, "minute": 17}
